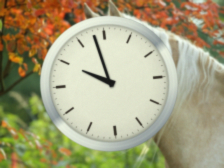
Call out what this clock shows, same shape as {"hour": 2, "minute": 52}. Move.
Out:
{"hour": 9, "minute": 58}
